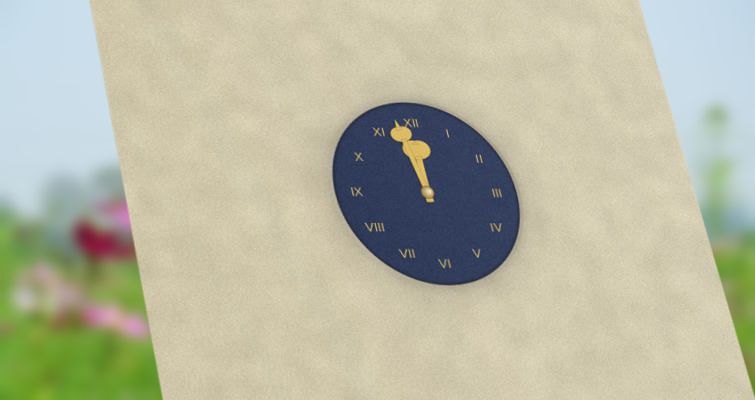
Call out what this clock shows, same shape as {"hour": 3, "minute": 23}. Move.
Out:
{"hour": 11, "minute": 58}
